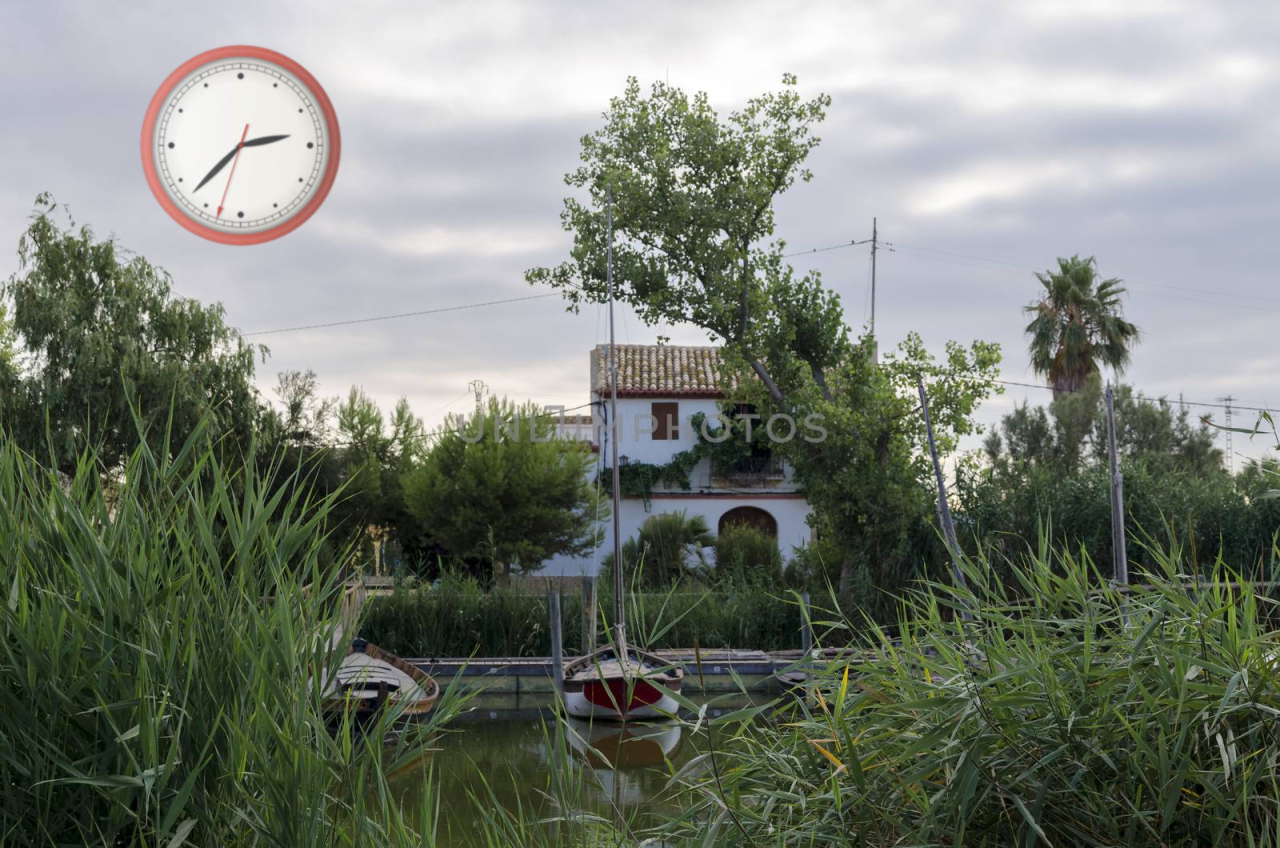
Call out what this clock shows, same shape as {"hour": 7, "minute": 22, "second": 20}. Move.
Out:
{"hour": 2, "minute": 37, "second": 33}
